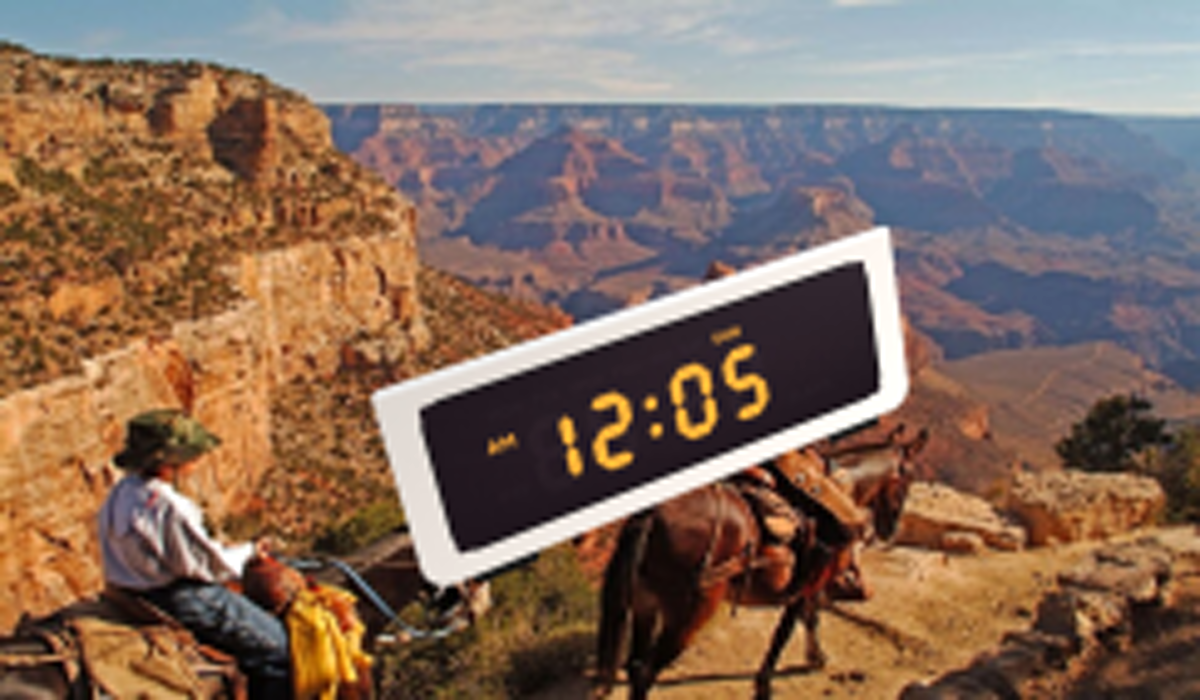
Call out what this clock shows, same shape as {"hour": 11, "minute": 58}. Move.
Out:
{"hour": 12, "minute": 5}
